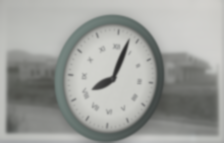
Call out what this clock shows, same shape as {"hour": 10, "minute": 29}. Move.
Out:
{"hour": 8, "minute": 3}
